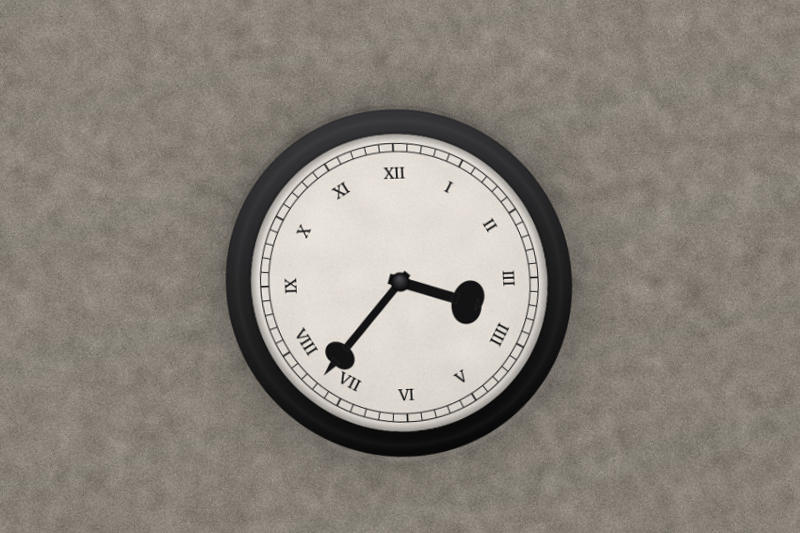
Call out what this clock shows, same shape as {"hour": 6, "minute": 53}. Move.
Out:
{"hour": 3, "minute": 37}
